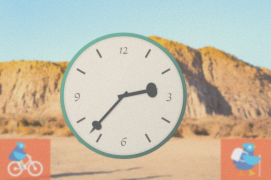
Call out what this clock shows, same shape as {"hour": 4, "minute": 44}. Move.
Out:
{"hour": 2, "minute": 37}
